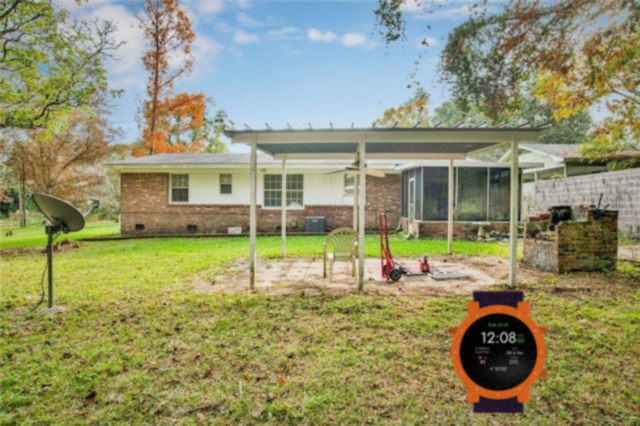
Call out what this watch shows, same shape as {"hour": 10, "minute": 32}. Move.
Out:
{"hour": 12, "minute": 8}
